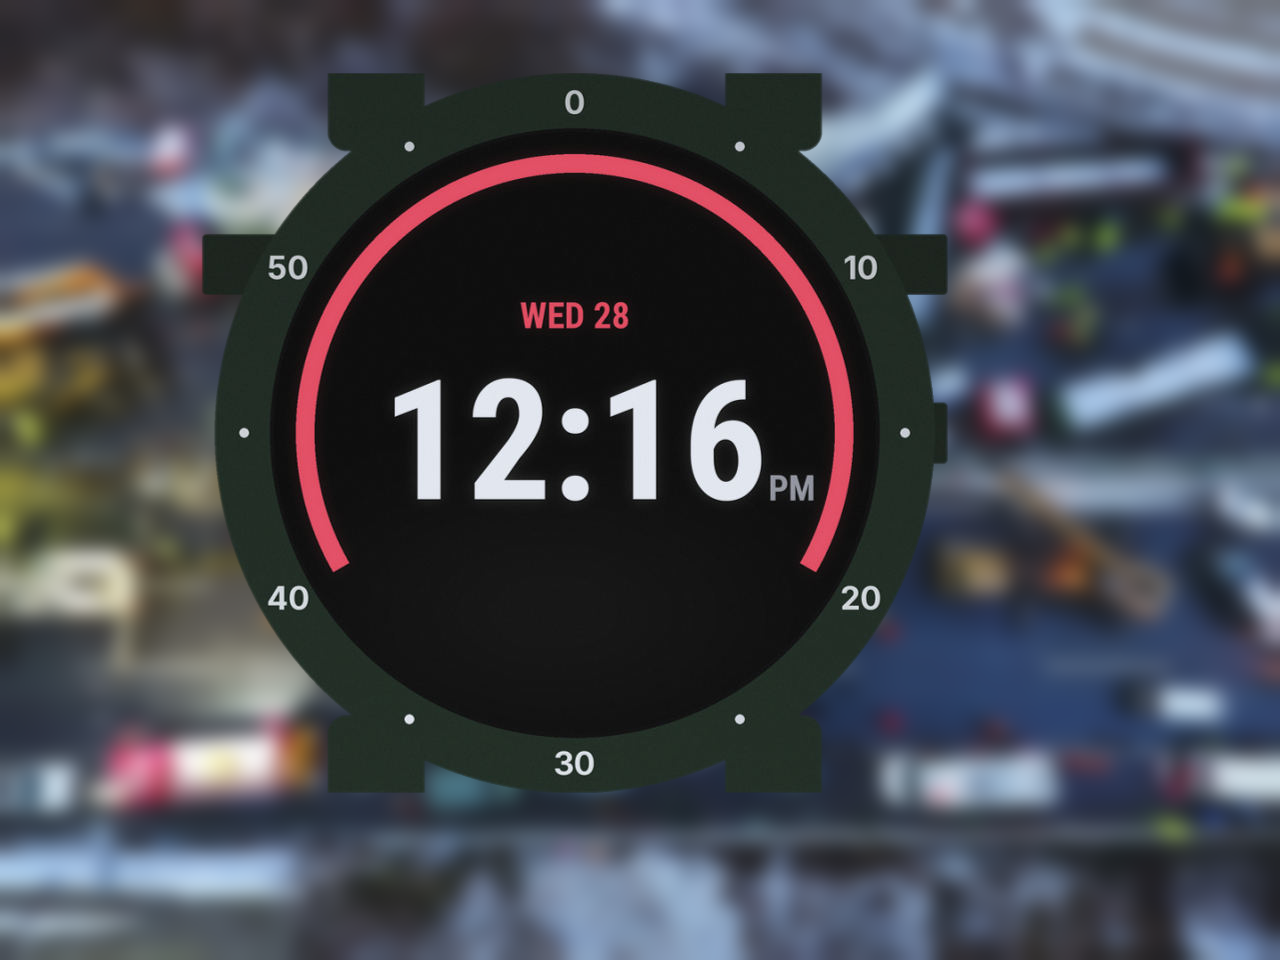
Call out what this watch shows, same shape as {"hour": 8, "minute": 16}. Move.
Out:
{"hour": 12, "minute": 16}
